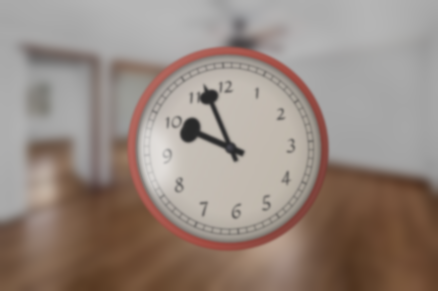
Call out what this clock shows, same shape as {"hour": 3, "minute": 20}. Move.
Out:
{"hour": 9, "minute": 57}
